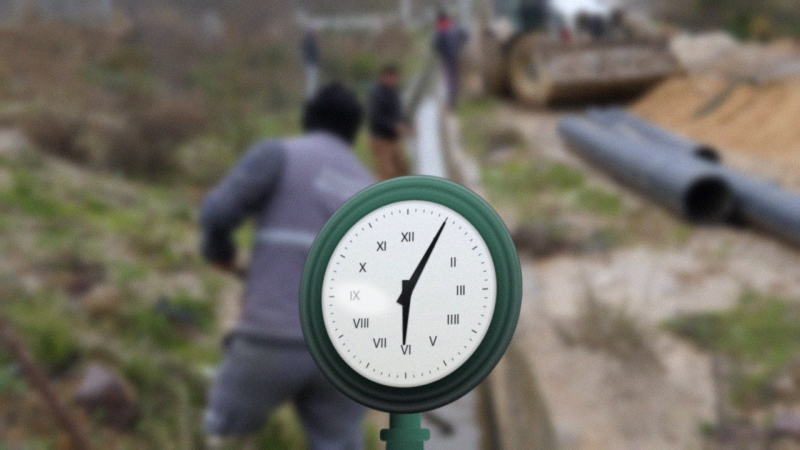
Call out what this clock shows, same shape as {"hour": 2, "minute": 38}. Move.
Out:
{"hour": 6, "minute": 5}
